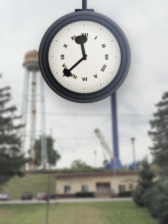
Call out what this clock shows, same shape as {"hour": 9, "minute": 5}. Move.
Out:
{"hour": 11, "minute": 38}
